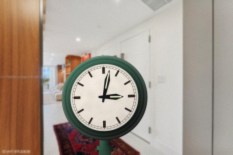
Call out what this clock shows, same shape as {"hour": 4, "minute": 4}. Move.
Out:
{"hour": 3, "minute": 2}
